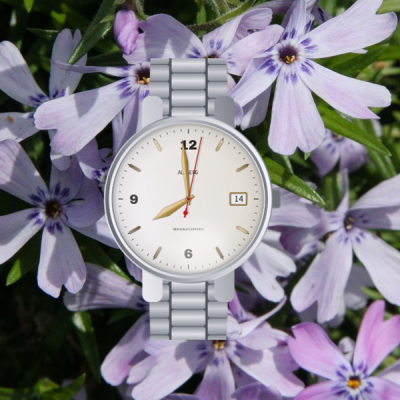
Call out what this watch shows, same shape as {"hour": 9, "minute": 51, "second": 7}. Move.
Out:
{"hour": 7, "minute": 59, "second": 2}
